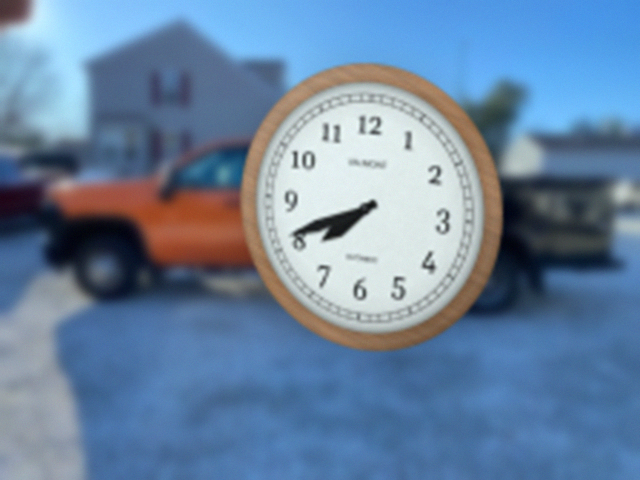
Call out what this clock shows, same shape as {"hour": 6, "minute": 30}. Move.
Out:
{"hour": 7, "minute": 41}
